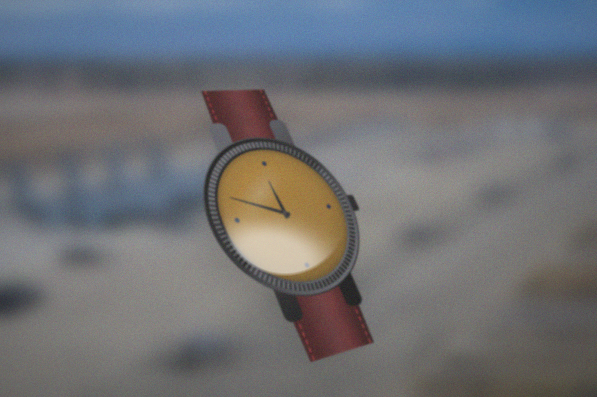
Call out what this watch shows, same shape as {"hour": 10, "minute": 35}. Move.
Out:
{"hour": 11, "minute": 49}
